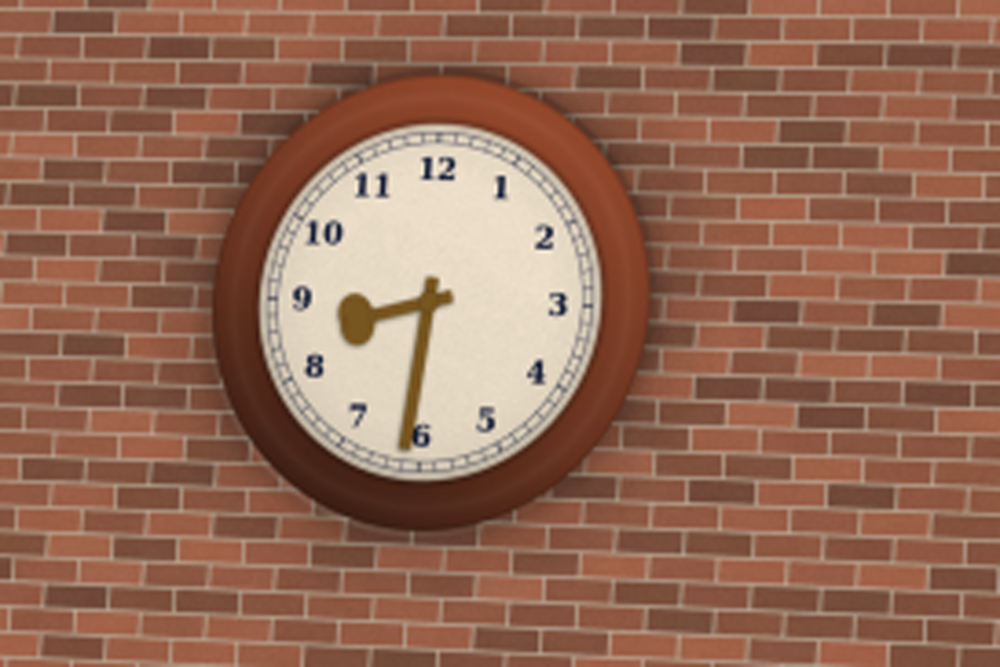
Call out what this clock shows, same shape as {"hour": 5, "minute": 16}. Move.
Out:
{"hour": 8, "minute": 31}
